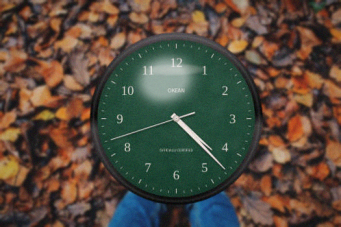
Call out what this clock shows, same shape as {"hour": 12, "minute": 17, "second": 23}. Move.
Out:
{"hour": 4, "minute": 22, "second": 42}
